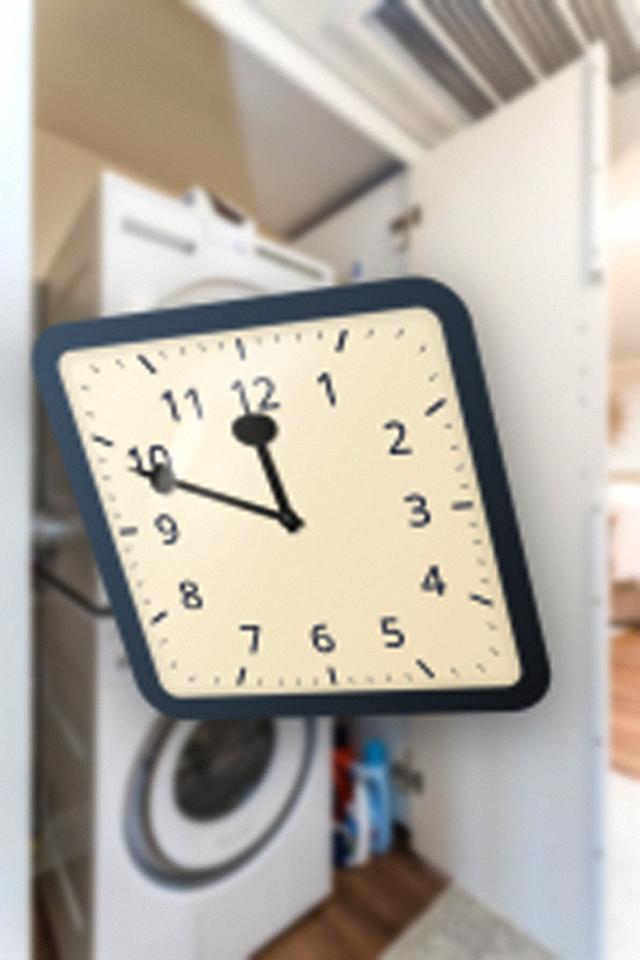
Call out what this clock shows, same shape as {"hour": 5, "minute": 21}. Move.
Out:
{"hour": 11, "minute": 49}
